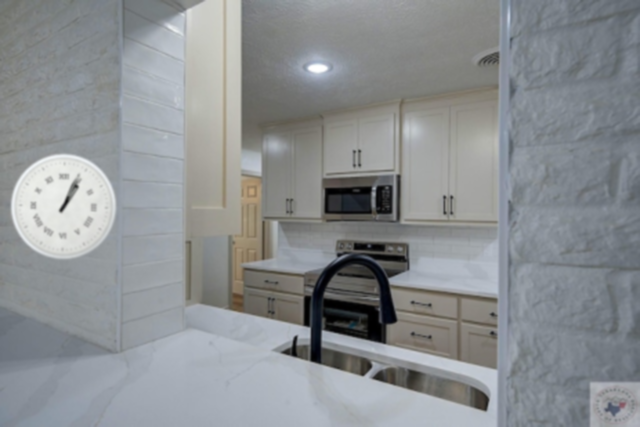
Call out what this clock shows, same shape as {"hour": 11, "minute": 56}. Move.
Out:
{"hour": 1, "minute": 4}
